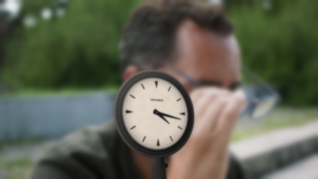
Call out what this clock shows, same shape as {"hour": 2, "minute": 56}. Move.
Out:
{"hour": 4, "minute": 17}
